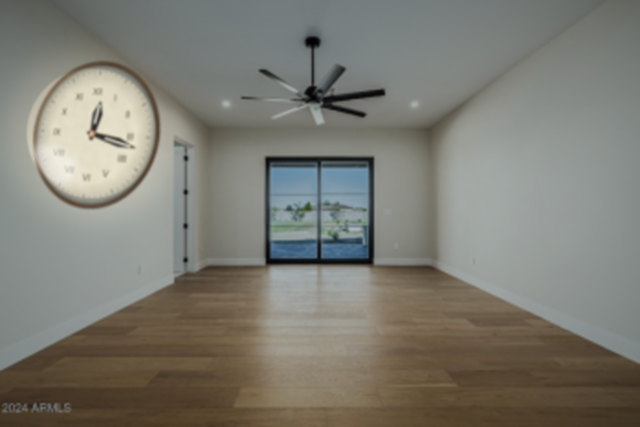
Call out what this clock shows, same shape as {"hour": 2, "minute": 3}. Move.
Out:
{"hour": 12, "minute": 17}
